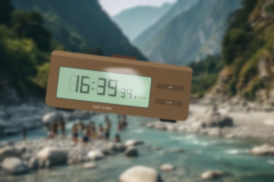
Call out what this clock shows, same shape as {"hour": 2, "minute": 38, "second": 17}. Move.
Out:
{"hour": 16, "minute": 39, "second": 34}
